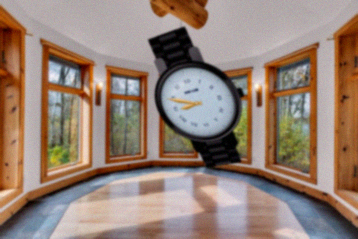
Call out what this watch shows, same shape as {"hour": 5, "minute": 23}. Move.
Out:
{"hour": 8, "minute": 49}
